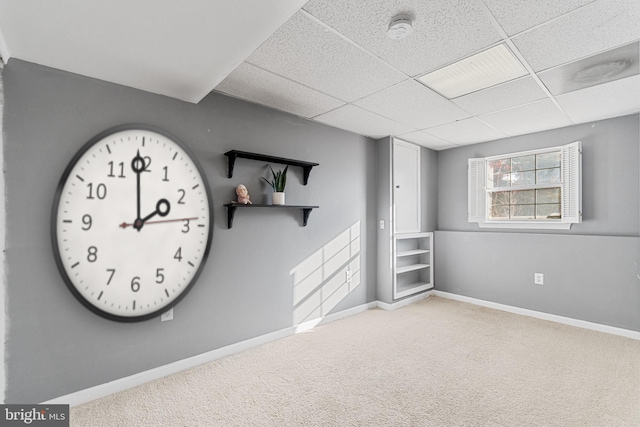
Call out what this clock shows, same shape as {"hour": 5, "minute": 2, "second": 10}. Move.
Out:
{"hour": 1, "minute": 59, "second": 14}
